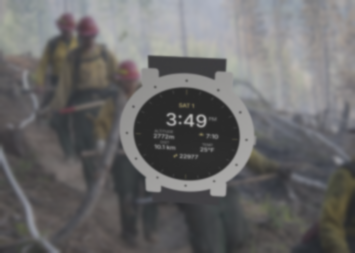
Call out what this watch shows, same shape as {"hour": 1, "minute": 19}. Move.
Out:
{"hour": 3, "minute": 49}
